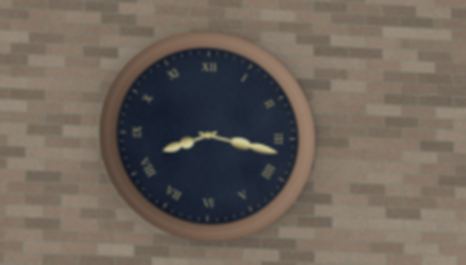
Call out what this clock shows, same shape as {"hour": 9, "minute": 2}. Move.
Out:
{"hour": 8, "minute": 17}
